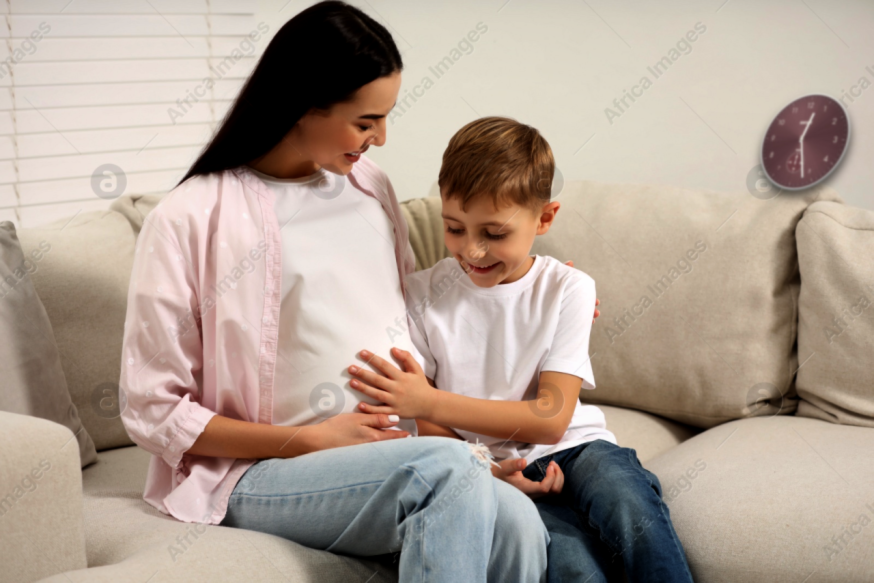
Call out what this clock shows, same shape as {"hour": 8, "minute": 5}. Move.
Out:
{"hour": 12, "minute": 27}
